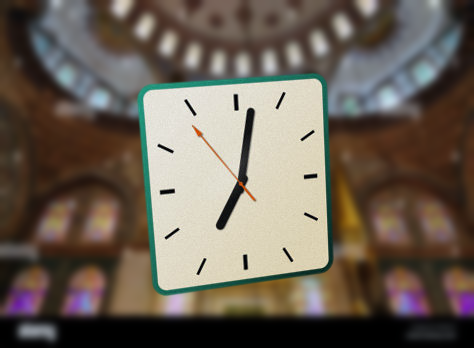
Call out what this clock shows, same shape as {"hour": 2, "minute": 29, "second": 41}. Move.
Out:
{"hour": 7, "minute": 1, "second": 54}
